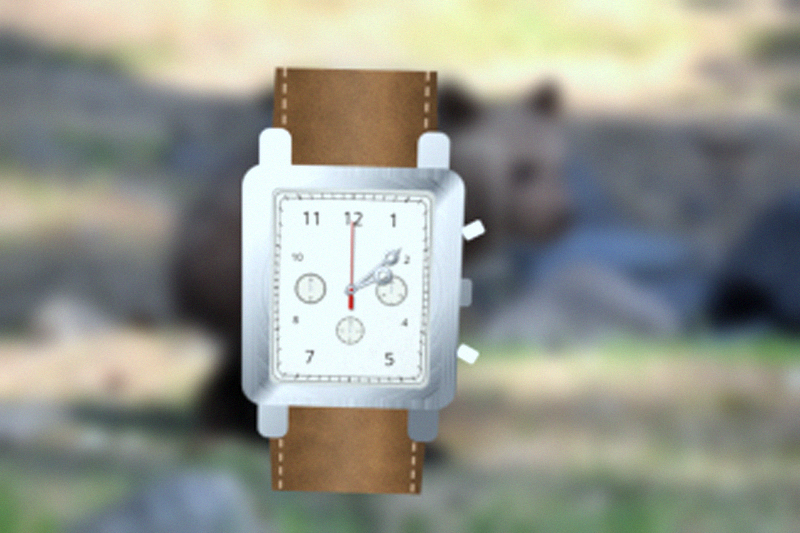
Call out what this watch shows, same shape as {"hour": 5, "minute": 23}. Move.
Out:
{"hour": 2, "minute": 8}
